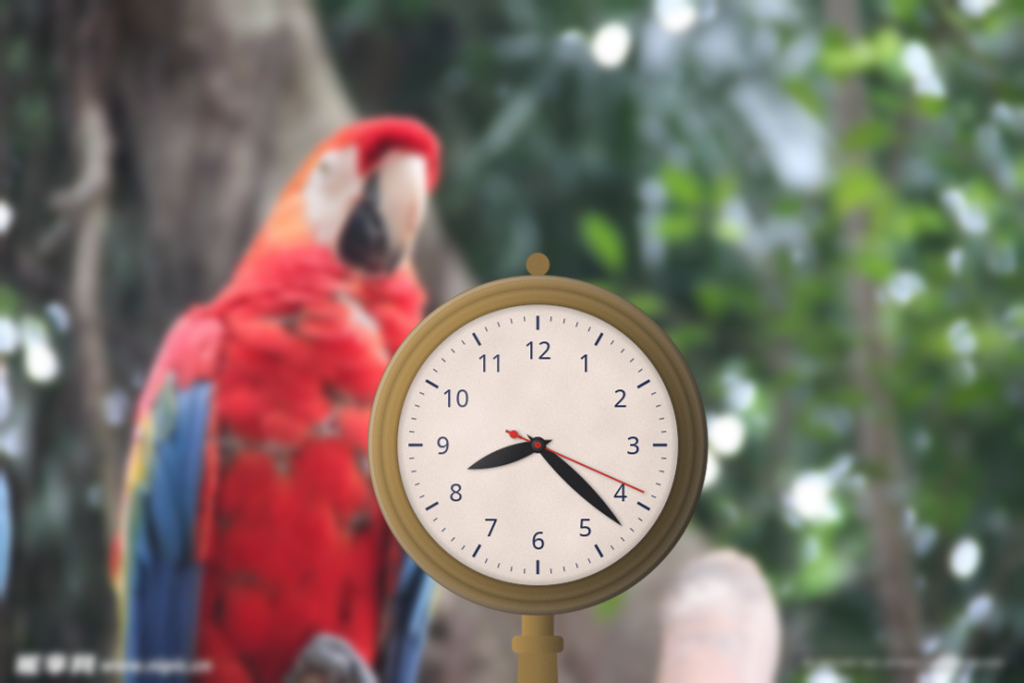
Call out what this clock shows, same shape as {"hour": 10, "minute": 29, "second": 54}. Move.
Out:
{"hour": 8, "minute": 22, "second": 19}
